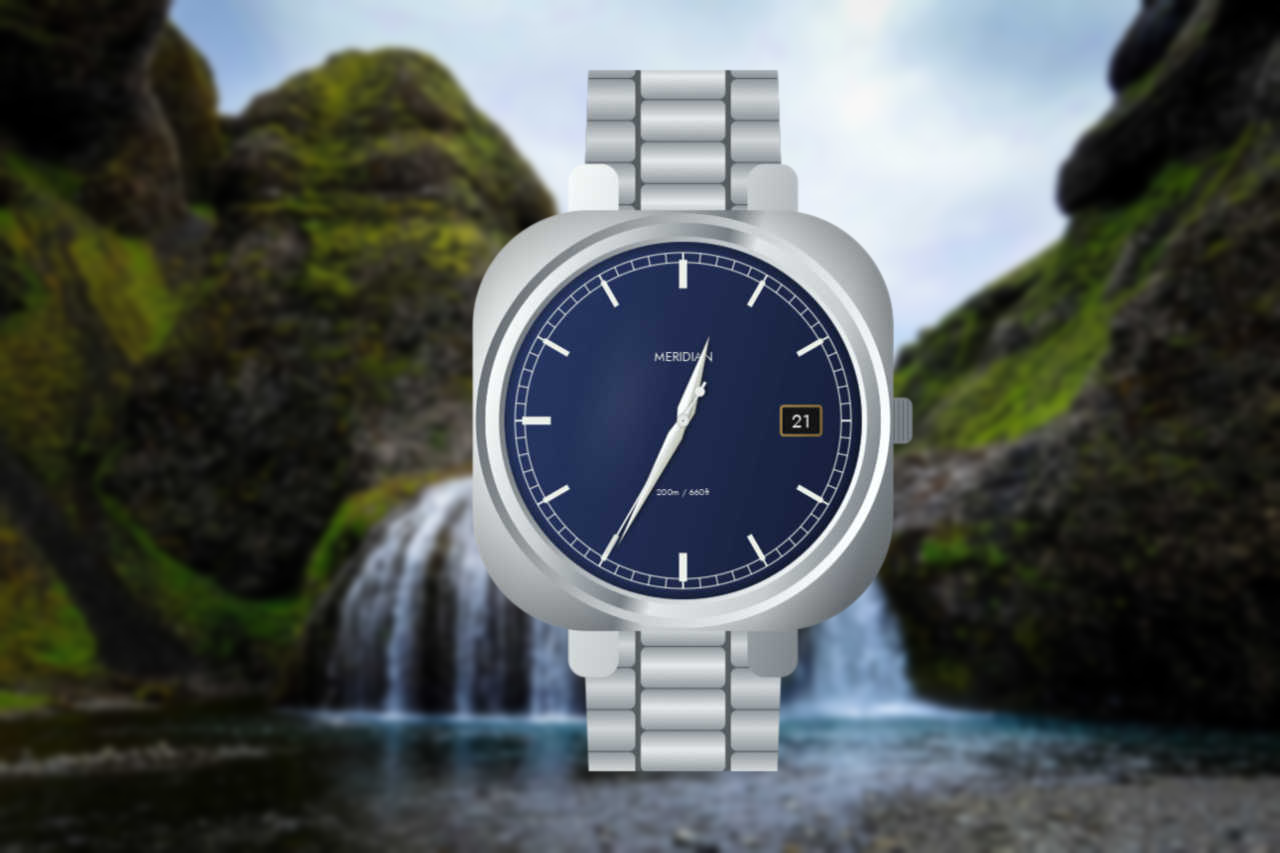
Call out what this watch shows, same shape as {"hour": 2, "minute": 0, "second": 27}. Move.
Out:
{"hour": 12, "minute": 34, "second": 35}
